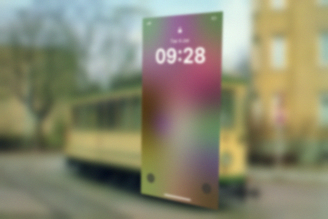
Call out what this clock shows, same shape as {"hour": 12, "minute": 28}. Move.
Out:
{"hour": 9, "minute": 28}
